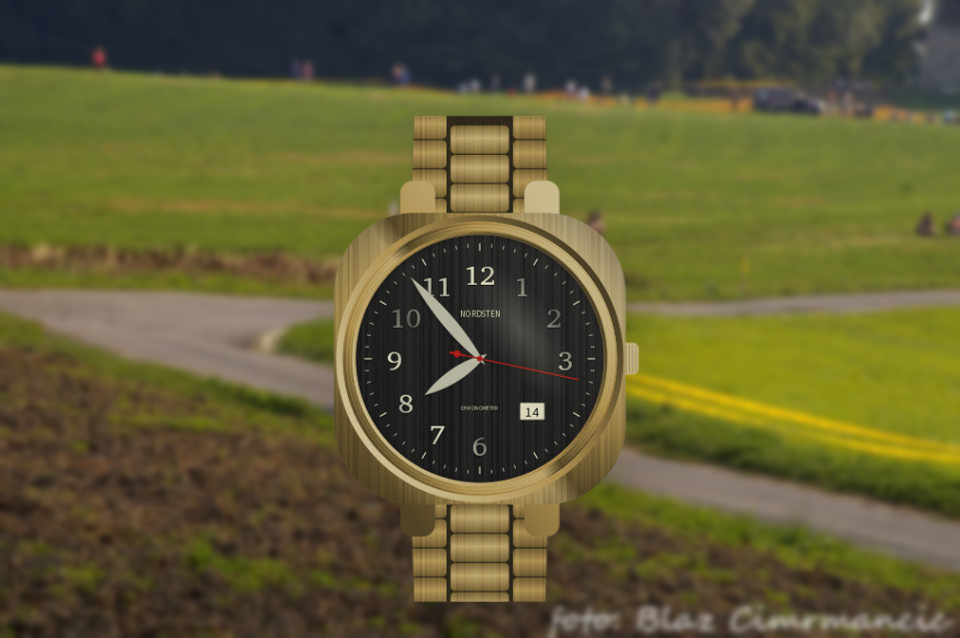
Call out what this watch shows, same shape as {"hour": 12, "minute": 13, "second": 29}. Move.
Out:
{"hour": 7, "minute": 53, "second": 17}
